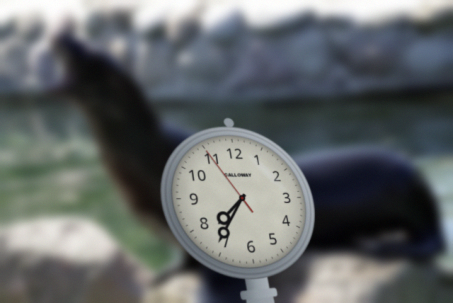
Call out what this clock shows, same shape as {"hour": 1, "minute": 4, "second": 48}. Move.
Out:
{"hour": 7, "minute": 35, "second": 55}
